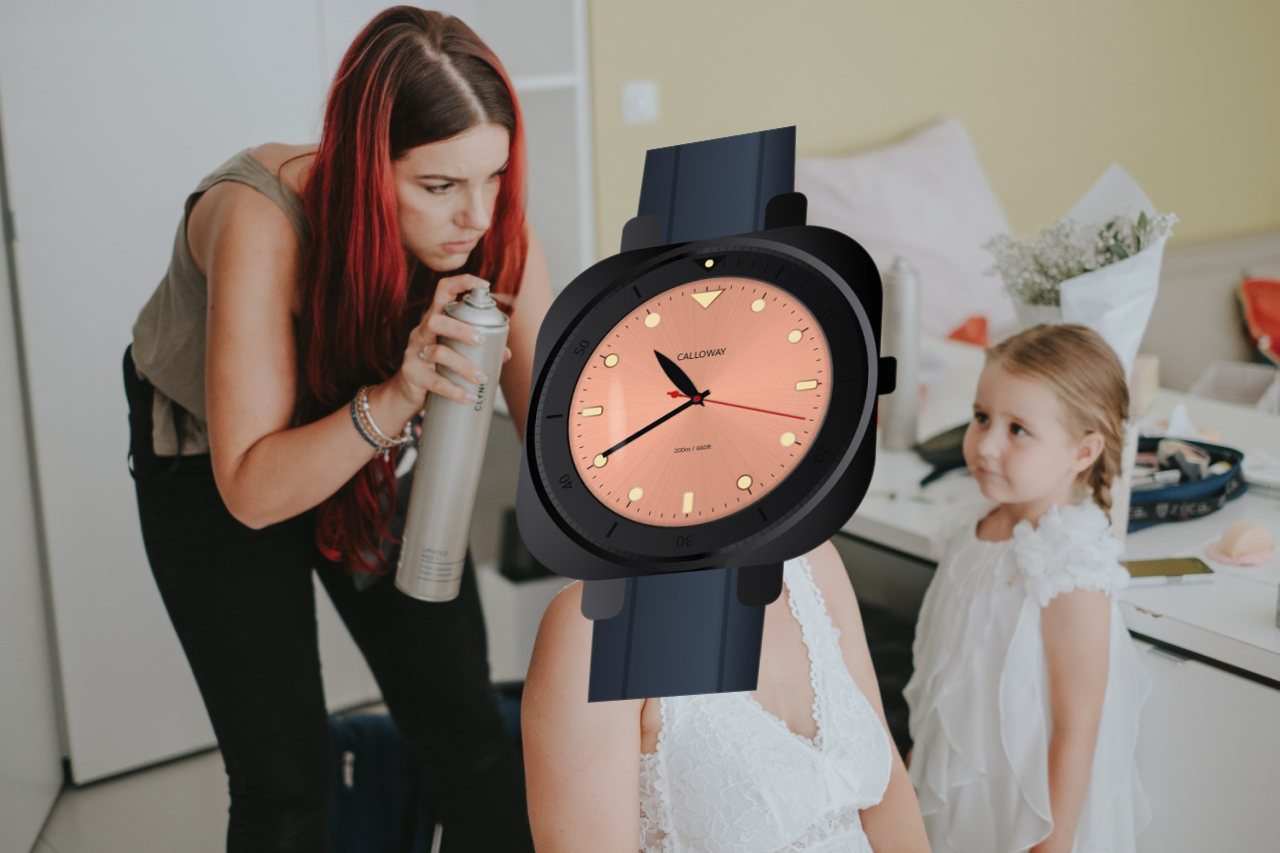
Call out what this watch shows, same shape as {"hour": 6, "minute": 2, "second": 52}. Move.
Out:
{"hour": 10, "minute": 40, "second": 18}
